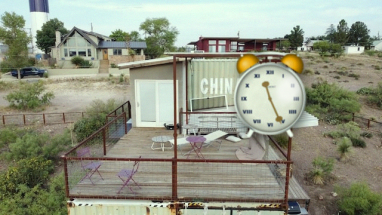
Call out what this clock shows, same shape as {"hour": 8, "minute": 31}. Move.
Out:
{"hour": 11, "minute": 26}
